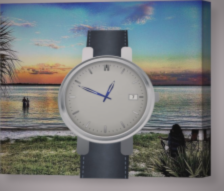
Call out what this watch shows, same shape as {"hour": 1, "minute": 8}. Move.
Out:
{"hour": 12, "minute": 49}
